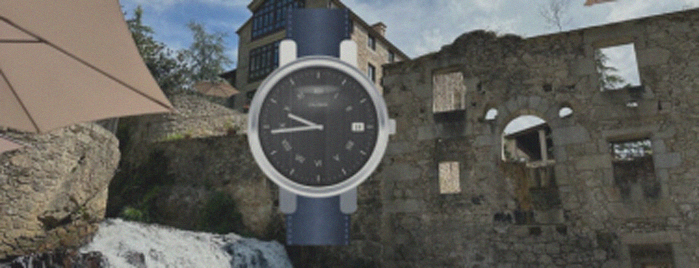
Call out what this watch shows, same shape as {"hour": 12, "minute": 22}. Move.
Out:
{"hour": 9, "minute": 44}
